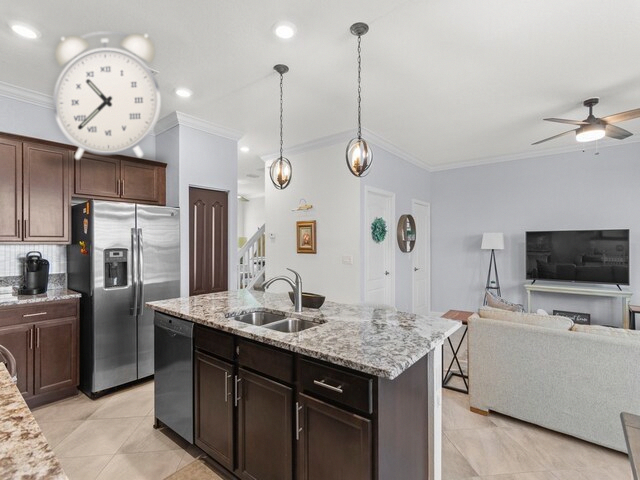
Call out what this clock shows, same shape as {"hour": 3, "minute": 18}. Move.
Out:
{"hour": 10, "minute": 38}
